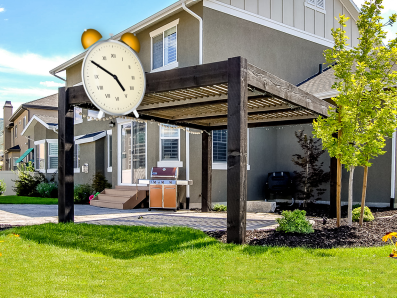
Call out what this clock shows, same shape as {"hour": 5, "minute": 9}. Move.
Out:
{"hour": 4, "minute": 50}
